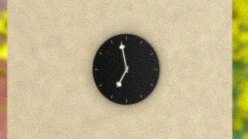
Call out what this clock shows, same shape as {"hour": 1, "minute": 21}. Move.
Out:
{"hour": 6, "minute": 58}
